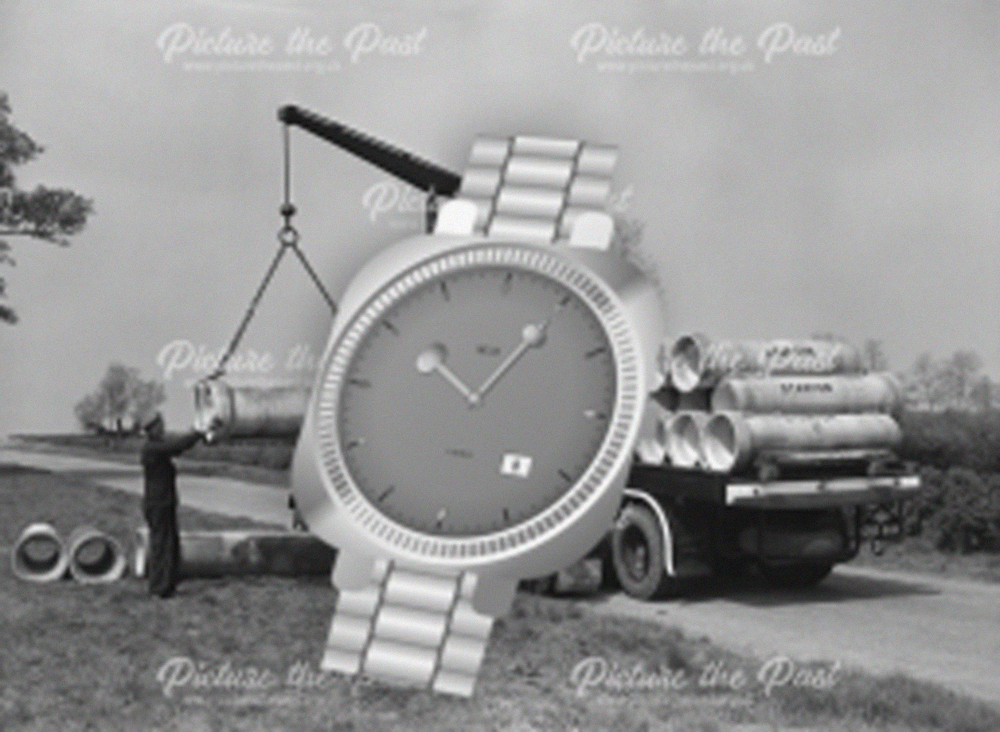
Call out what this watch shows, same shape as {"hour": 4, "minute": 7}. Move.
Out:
{"hour": 10, "minute": 5}
